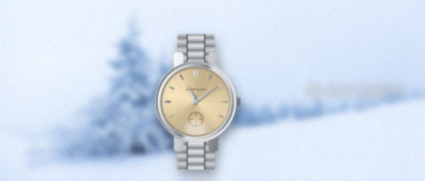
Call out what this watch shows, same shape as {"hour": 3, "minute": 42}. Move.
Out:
{"hour": 11, "minute": 9}
